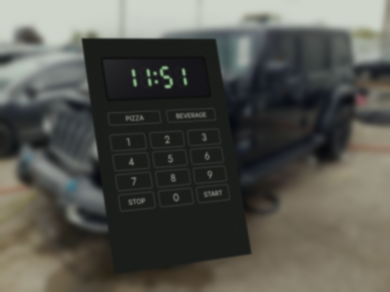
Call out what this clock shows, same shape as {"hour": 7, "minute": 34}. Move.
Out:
{"hour": 11, "minute": 51}
